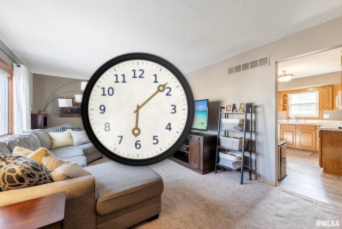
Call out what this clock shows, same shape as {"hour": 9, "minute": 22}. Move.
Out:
{"hour": 6, "minute": 8}
